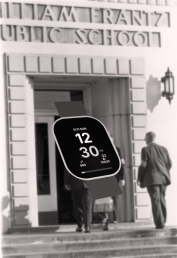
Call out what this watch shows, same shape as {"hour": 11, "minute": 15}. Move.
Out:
{"hour": 12, "minute": 30}
